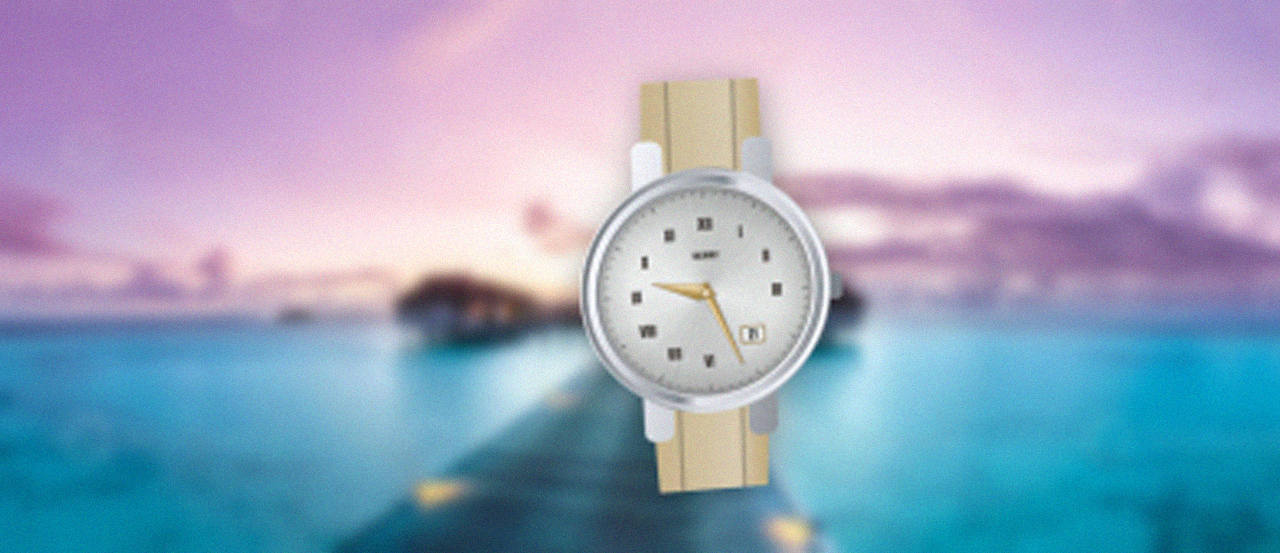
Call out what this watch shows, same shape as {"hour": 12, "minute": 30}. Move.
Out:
{"hour": 9, "minute": 26}
